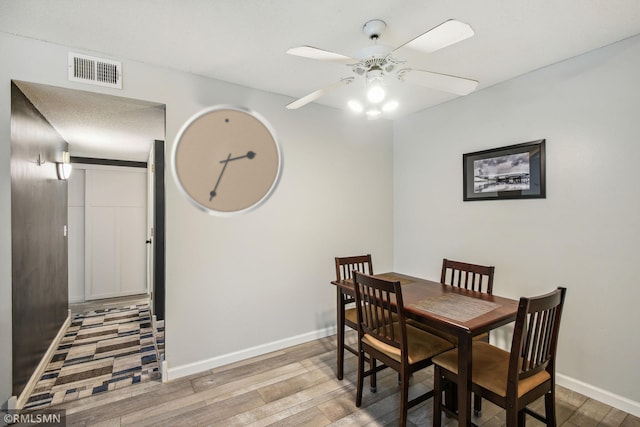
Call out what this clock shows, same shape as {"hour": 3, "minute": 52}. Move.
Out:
{"hour": 2, "minute": 34}
